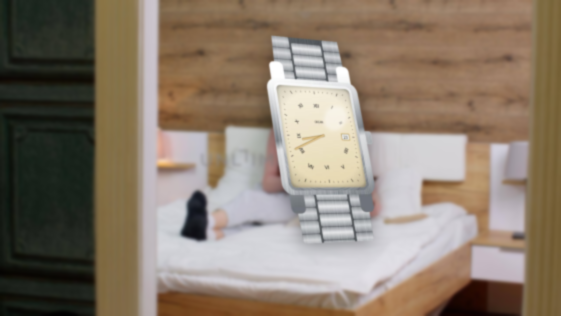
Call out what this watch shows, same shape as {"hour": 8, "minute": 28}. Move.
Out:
{"hour": 8, "minute": 41}
